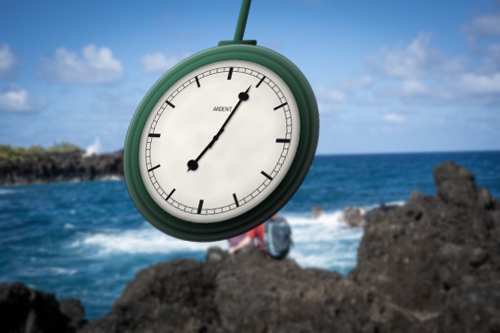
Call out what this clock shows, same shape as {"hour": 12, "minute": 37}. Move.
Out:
{"hour": 7, "minute": 4}
